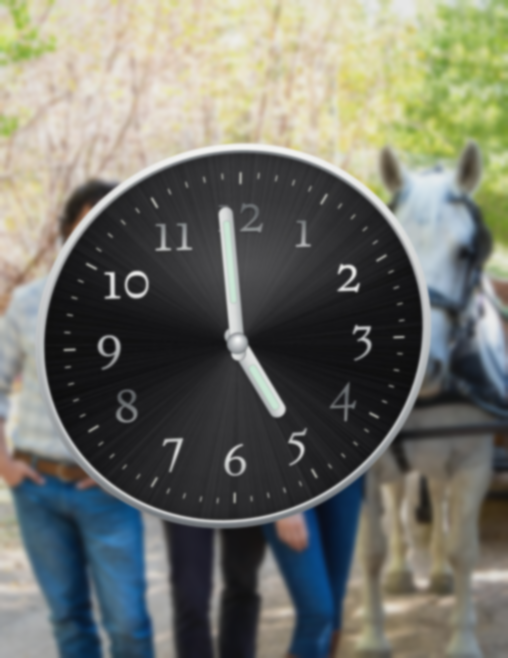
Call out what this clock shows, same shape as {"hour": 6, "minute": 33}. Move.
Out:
{"hour": 4, "minute": 59}
